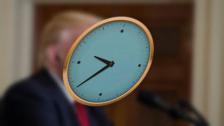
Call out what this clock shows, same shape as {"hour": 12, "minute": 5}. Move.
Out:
{"hour": 9, "minute": 38}
